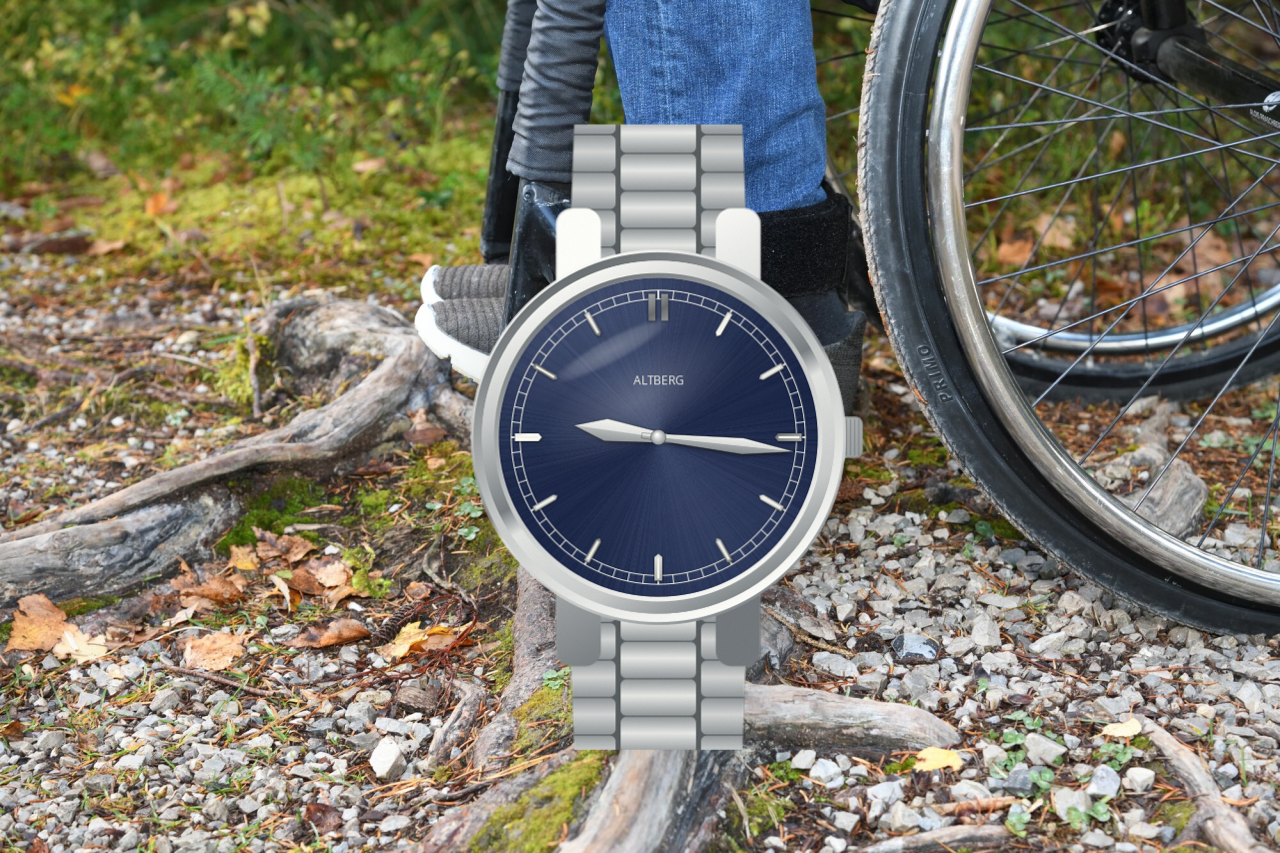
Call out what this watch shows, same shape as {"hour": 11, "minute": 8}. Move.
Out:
{"hour": 9, "minute": 16}
